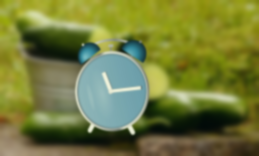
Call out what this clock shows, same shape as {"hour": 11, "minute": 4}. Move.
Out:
{"hour": 11, "minute": 14}
